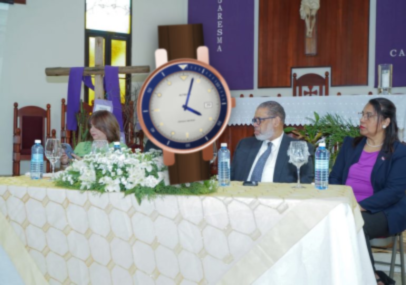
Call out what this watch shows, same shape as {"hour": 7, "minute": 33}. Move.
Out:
{"hour": 4, "minute": 3}
